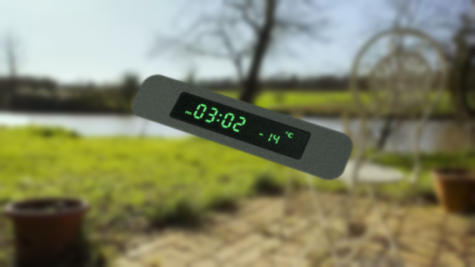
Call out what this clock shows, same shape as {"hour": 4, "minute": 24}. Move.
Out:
{"hour": 3, "minute": 2}
